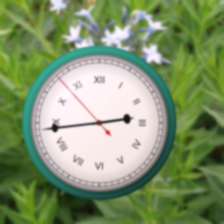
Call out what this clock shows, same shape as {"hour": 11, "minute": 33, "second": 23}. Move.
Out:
{"hour": 2, "minute": 43, "second": 53}
